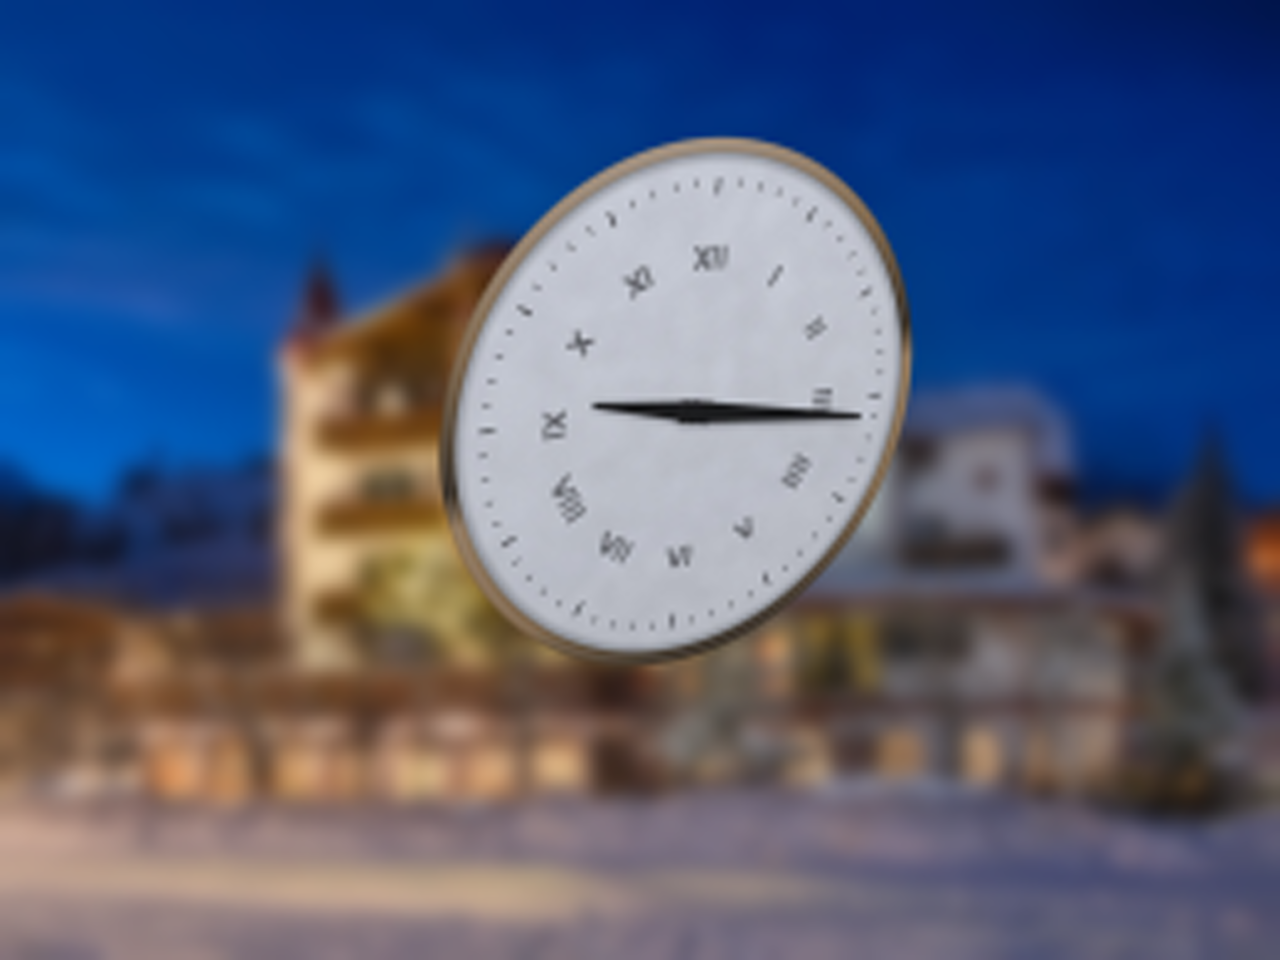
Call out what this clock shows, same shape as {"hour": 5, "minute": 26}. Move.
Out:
{"hour": 9, "minute": 16}
